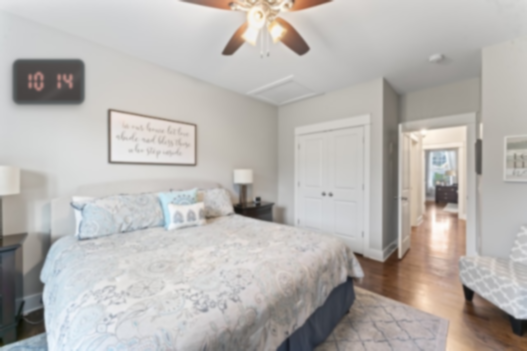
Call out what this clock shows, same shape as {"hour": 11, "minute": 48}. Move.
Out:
{"hour": 10, "minute": 14}
